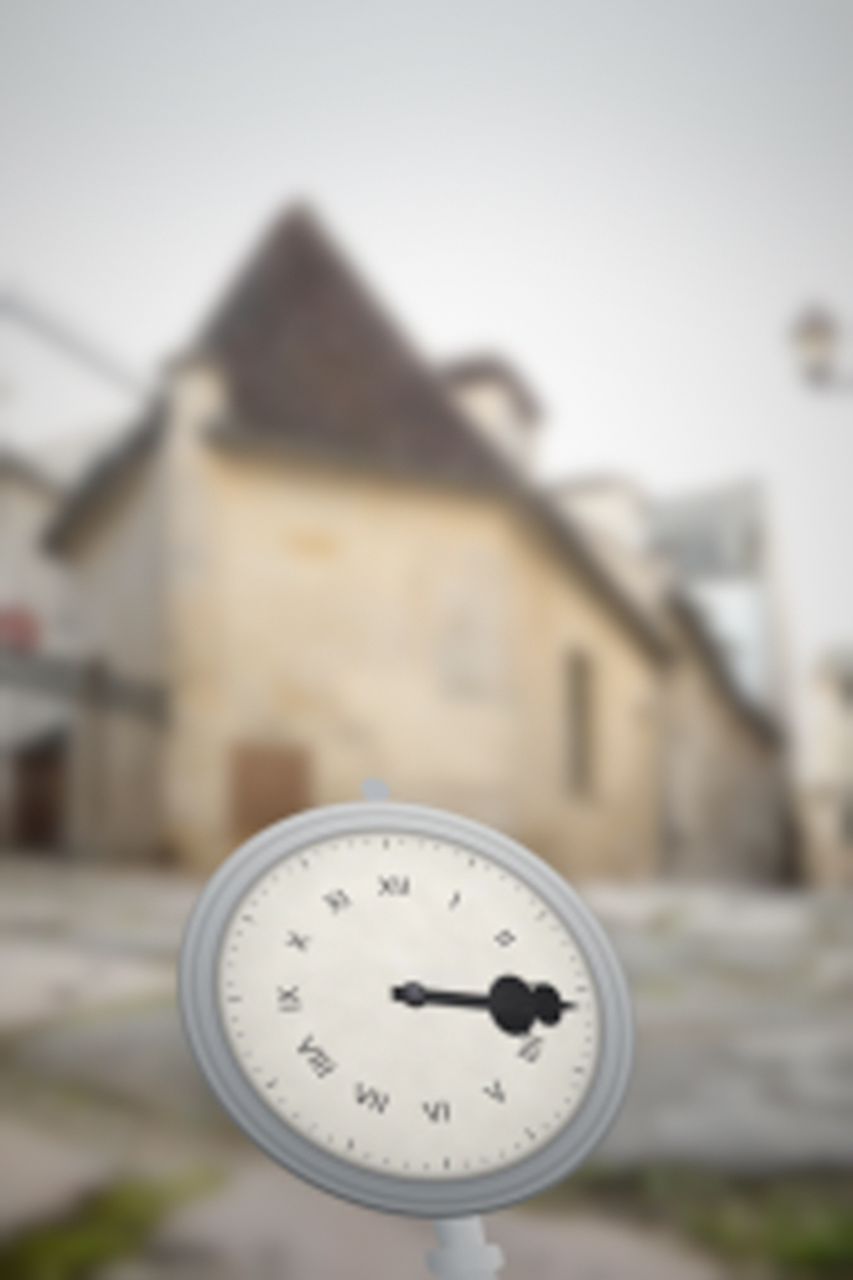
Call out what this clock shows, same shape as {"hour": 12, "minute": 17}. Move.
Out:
{"hour": 3, "minute": 16}
